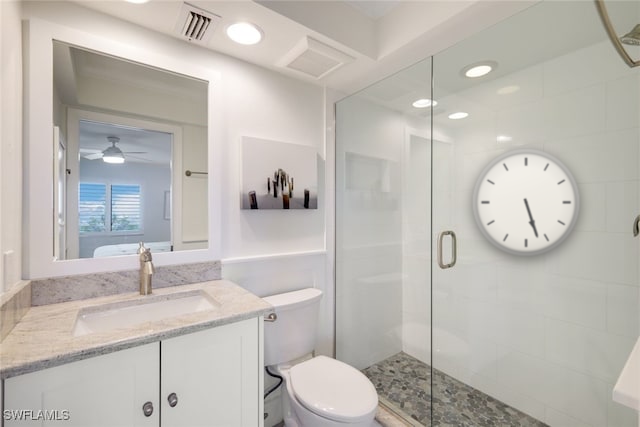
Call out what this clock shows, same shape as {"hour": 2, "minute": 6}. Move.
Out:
{"hour": 5, "minute": 27}
